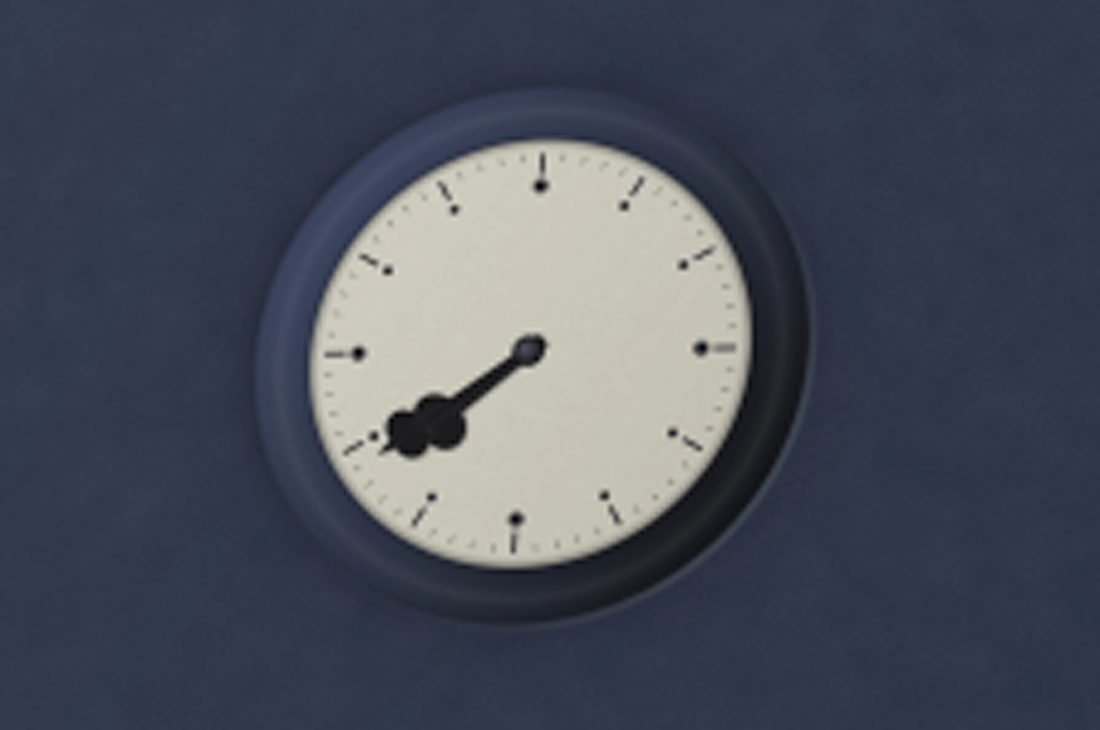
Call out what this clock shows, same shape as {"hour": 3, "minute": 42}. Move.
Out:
{"hour": 7, "minute": 39}
